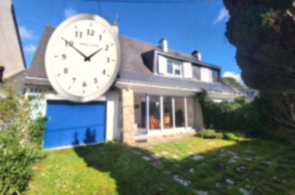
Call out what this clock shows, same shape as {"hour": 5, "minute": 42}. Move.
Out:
{"hour": 1, "minute": 50}
